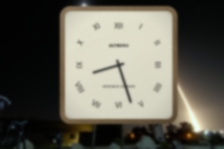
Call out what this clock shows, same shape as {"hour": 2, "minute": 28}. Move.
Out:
{"hour": 8, "minute": 27}
